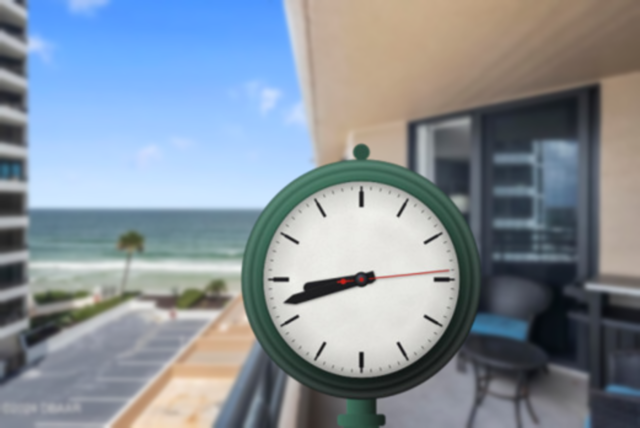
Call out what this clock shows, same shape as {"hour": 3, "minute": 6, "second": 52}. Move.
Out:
{"hour": 8, "minute": 42, "second": 14}
